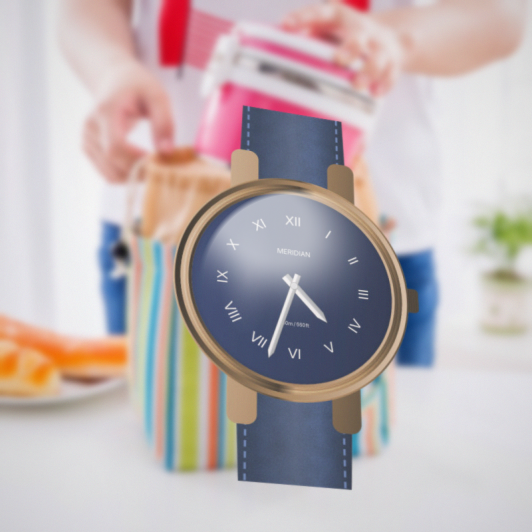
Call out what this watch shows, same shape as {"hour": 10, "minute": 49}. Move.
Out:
{"hour": 4, "minute": 33}
